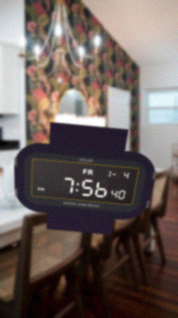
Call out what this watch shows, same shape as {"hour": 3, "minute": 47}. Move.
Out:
{"hour": 7, "minute": 56}
